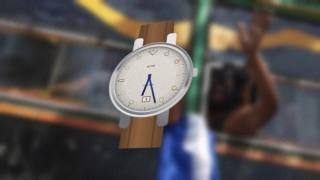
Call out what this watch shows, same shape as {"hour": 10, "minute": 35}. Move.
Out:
{"hour": 6, "minute": 27}
